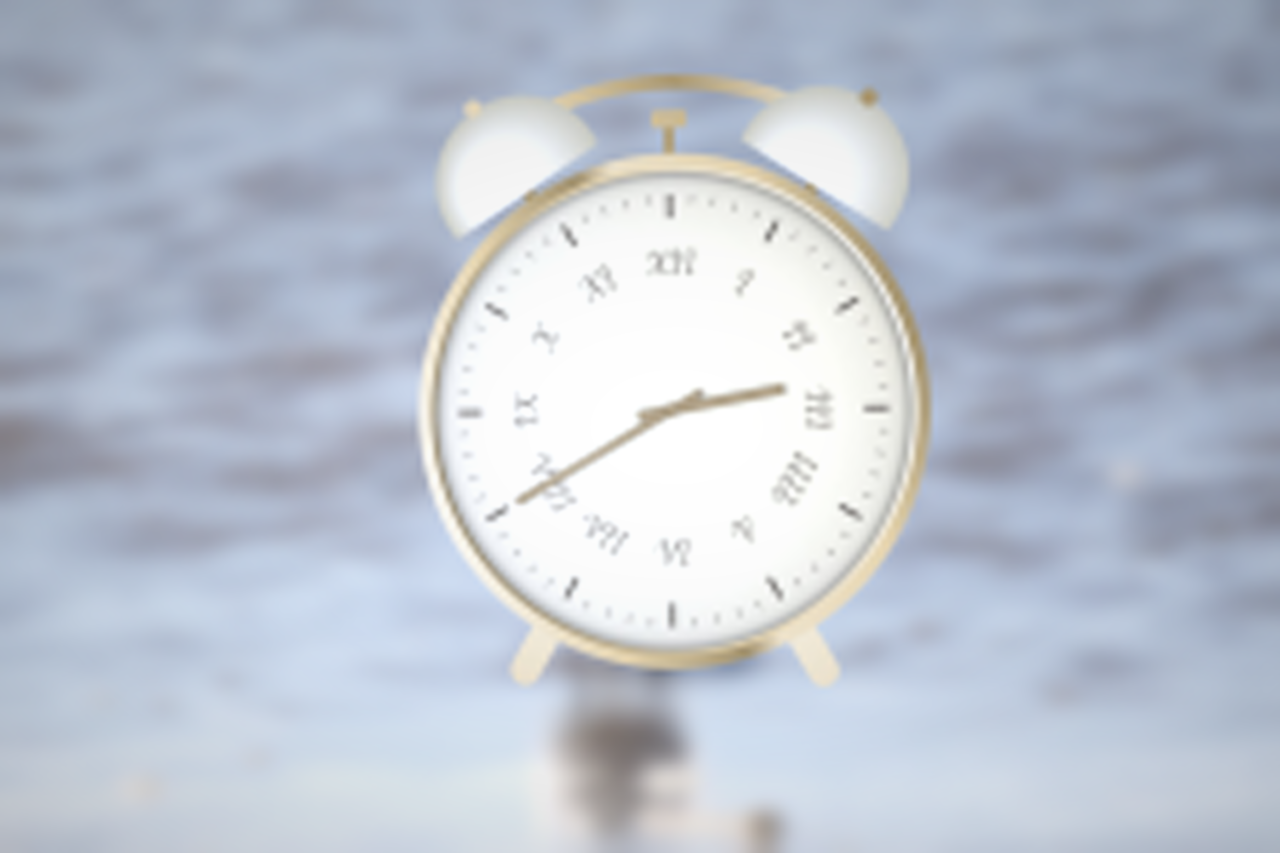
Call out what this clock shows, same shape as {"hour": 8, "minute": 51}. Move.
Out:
{"hour": 2, "minute": 40}
